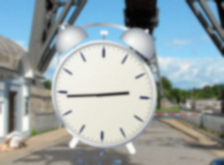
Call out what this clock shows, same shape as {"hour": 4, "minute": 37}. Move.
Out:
{"hour": 2, "minute": 44}
